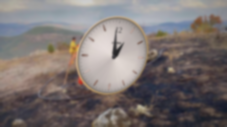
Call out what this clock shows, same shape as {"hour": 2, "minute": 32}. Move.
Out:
{"hour": 12, "minute": 59}
